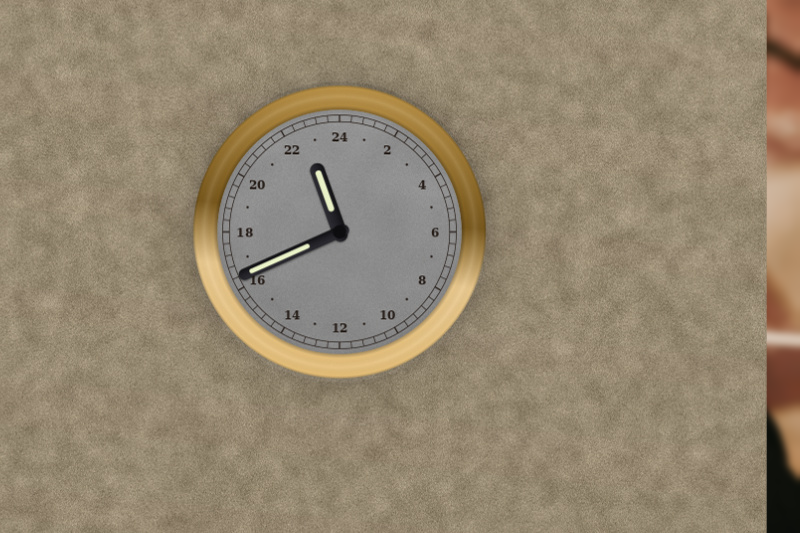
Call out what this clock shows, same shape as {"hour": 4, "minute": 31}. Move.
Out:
{"hour": 22, "minute": 41}
